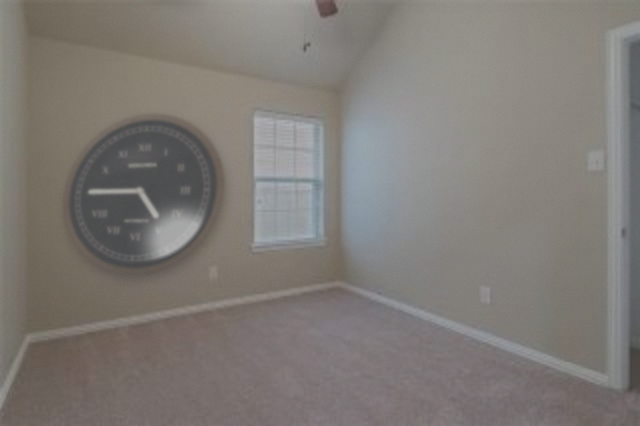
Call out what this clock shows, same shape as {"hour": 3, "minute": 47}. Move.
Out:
{"hour": 4, "minute": 45}
